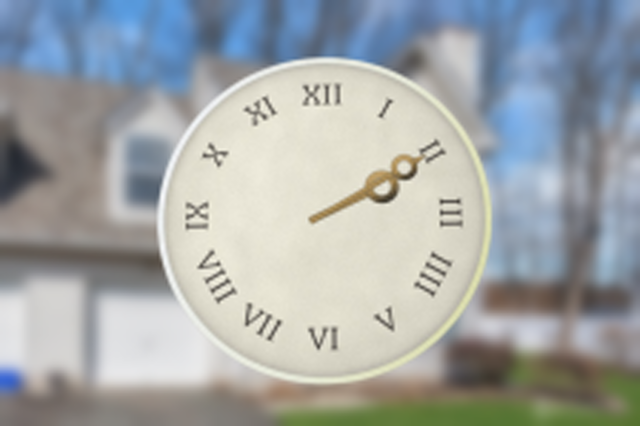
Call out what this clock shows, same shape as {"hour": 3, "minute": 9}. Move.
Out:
{"hour": 2, "minute": 10}
